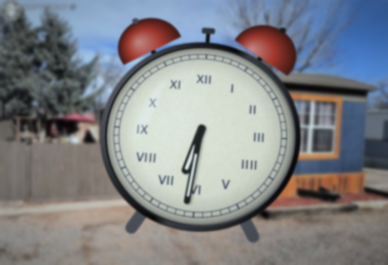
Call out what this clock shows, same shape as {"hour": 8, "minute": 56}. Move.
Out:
{"hour": 6, "minute": 31}
